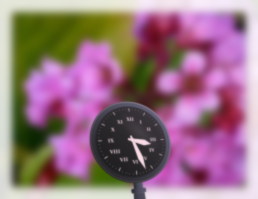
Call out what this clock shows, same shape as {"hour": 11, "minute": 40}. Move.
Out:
{"hour": 3, "minute": 27}
